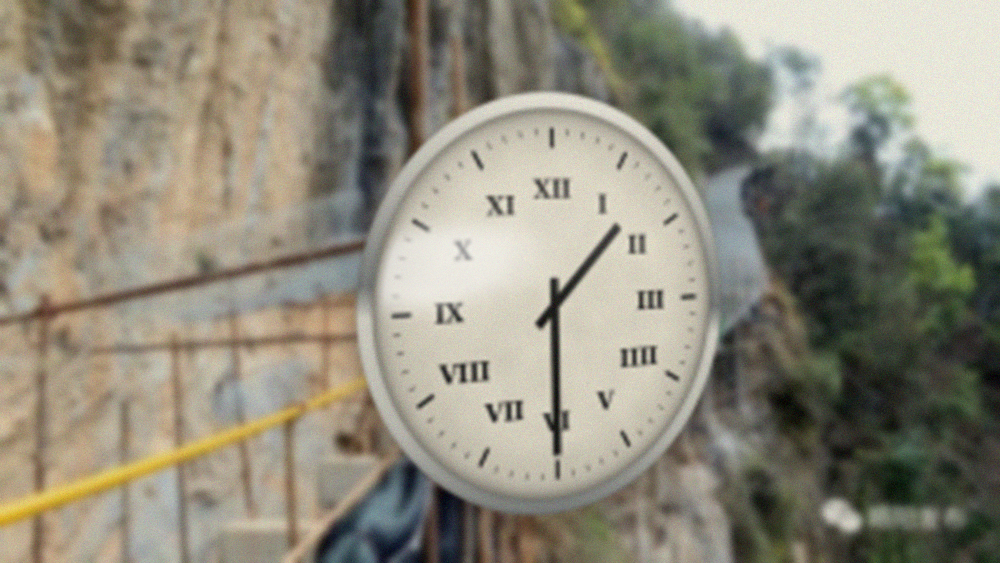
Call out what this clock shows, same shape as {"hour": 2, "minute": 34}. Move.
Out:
{"hour": 1, "minute": 30}
